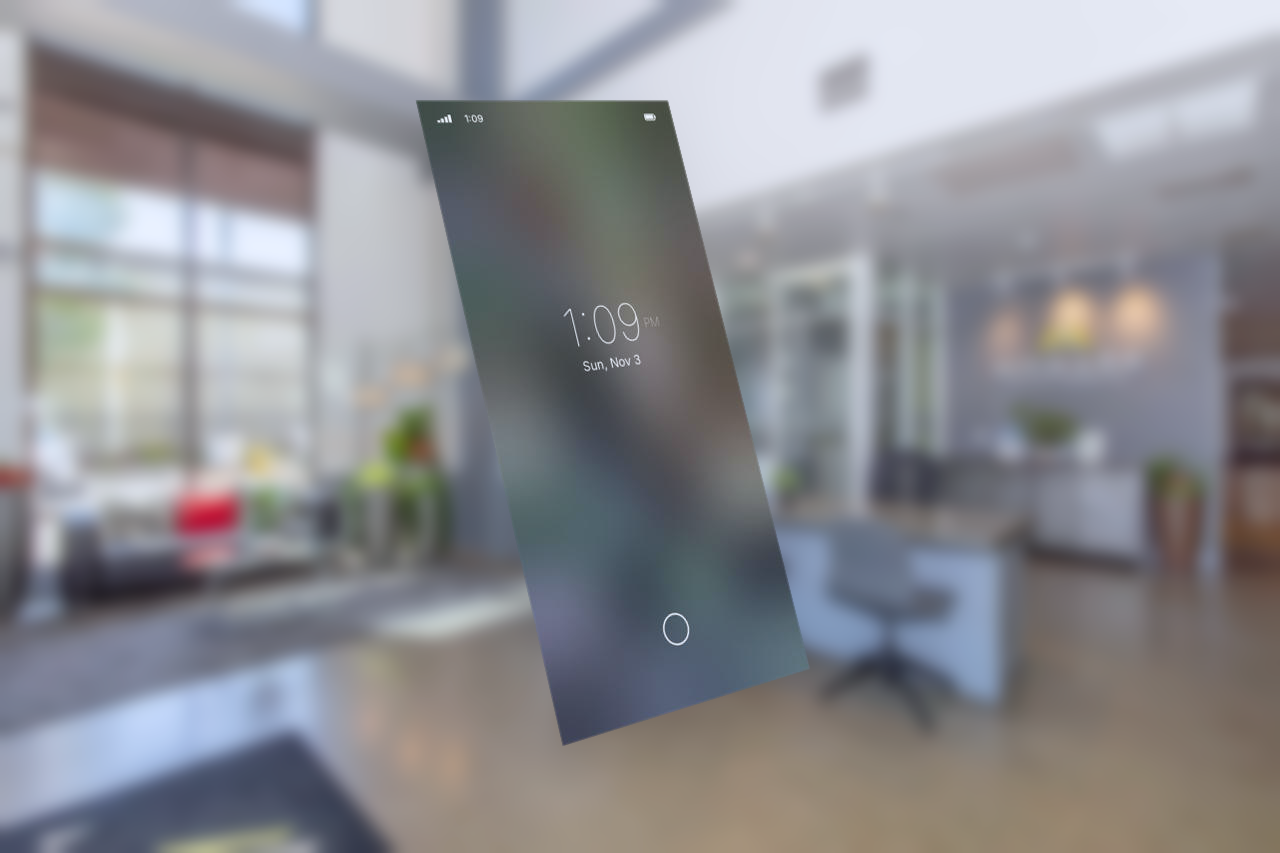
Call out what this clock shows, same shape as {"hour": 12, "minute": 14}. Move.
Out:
{"hour": 1, "minute": 9}
